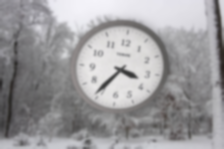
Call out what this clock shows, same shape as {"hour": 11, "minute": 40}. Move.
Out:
{"hour": 3, "minute": 36}
